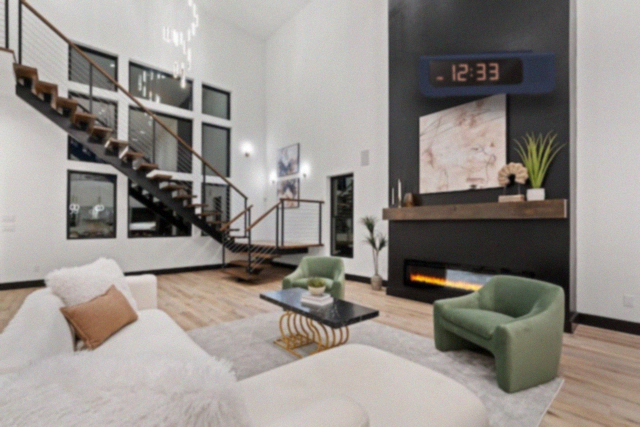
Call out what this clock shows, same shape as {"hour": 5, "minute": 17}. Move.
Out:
{"hour": 12, "minute": 33}
